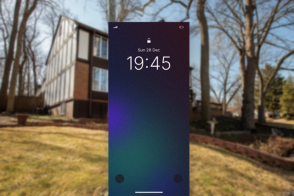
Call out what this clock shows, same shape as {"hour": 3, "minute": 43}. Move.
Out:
{"hour": 19, "minute": 45}
